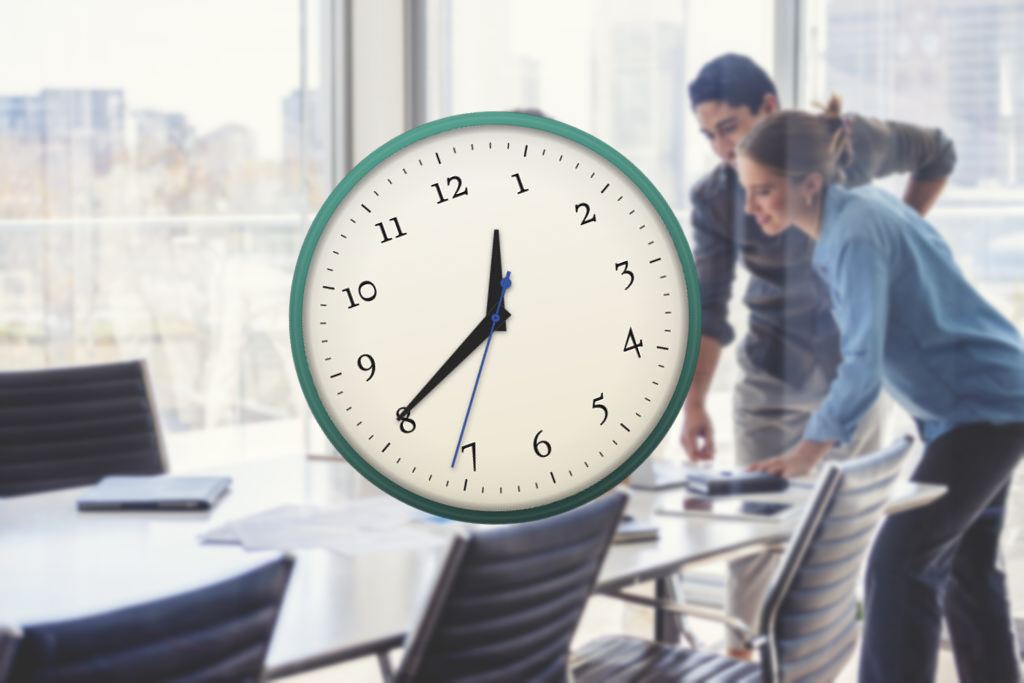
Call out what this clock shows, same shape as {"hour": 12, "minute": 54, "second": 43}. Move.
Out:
{"hour": 12, "minute": 40, "second": 36}
